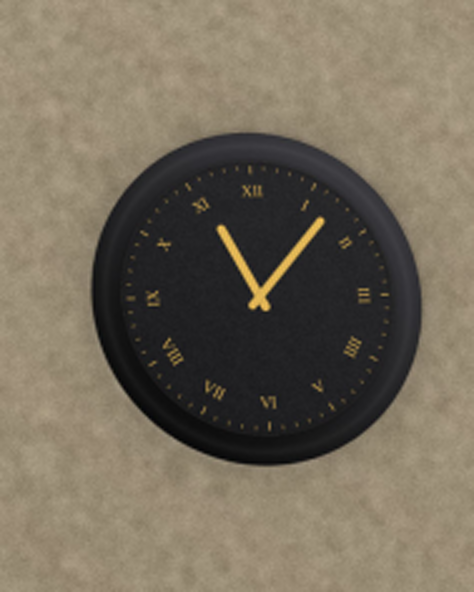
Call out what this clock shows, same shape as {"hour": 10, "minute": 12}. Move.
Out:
{"hour": 11, "minute": 7}
